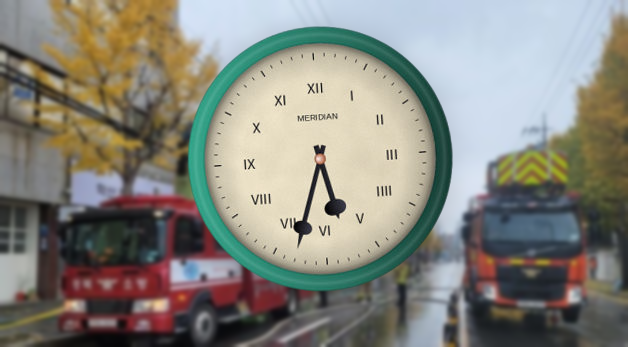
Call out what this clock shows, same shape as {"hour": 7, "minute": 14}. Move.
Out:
{"hour": 5, "minute": 33}
